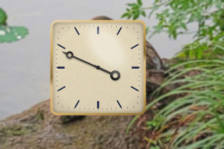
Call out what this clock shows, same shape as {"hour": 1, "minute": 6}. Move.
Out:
{"hour": 3, "minute": 49}
